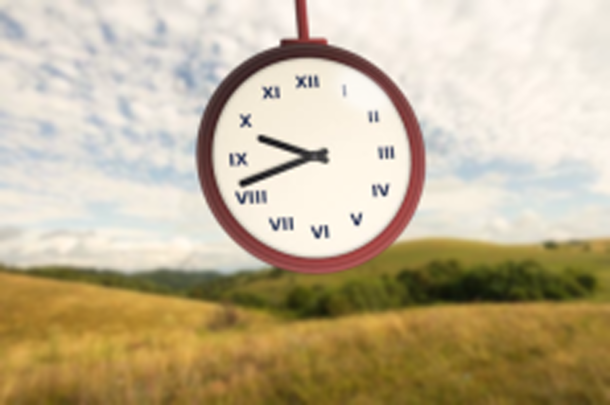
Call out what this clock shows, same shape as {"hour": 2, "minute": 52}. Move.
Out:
{"hour": 9, "minute": 42}
